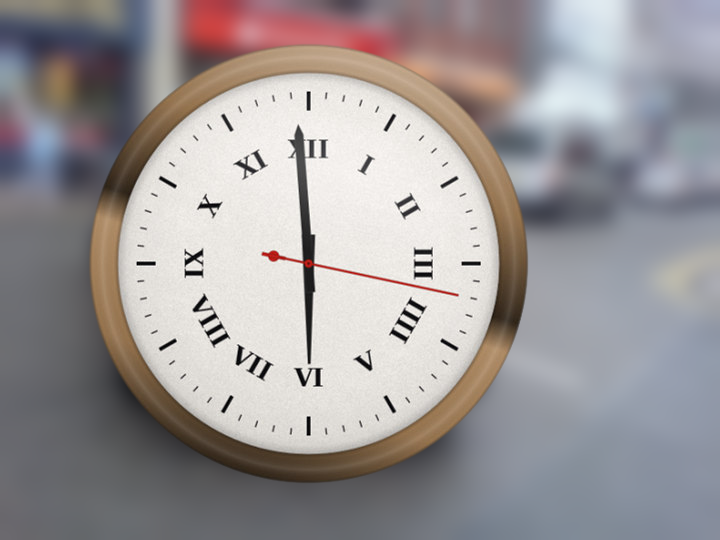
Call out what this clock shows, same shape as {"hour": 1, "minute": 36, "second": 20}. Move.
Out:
{"hour": 5, "minute": 59, "second": 17}
